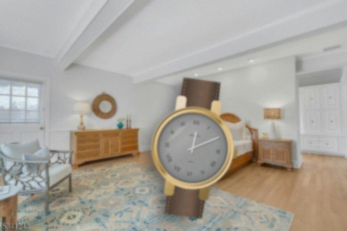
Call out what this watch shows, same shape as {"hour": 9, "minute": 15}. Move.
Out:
{"hour": 12, "minute": 10}
